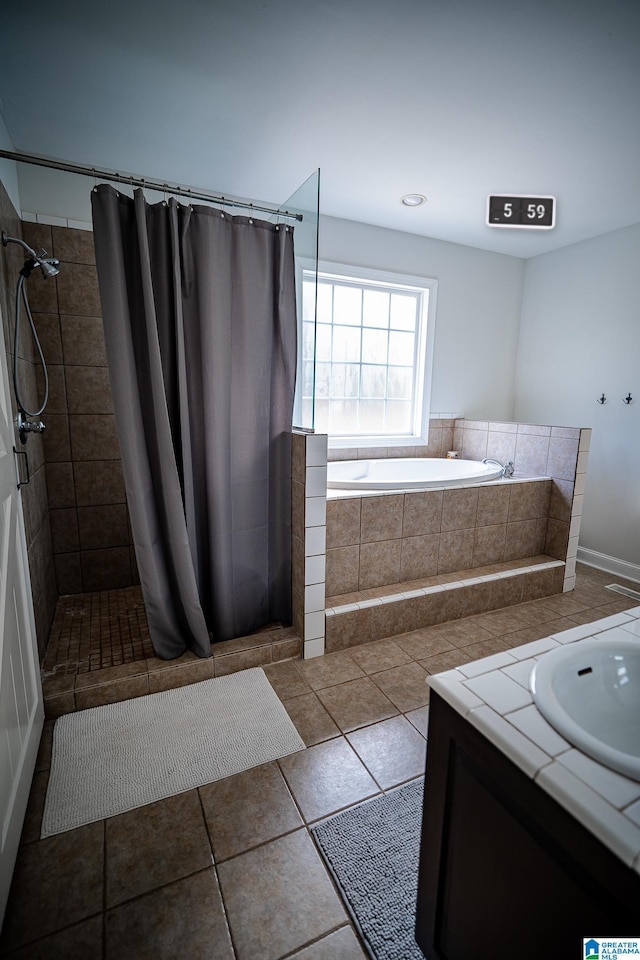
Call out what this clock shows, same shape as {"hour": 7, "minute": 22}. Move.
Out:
{"hour": 5, "minute": 59}
